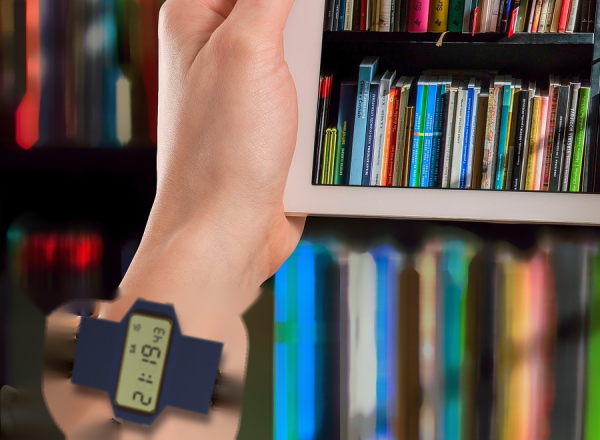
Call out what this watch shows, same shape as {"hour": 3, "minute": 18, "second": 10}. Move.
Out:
{"hour": 21, "minute": 19, "second": 43}
